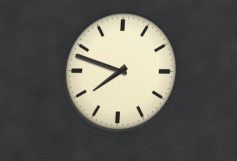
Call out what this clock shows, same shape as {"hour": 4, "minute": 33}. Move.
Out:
{"hour": 7, "minute": 48}
